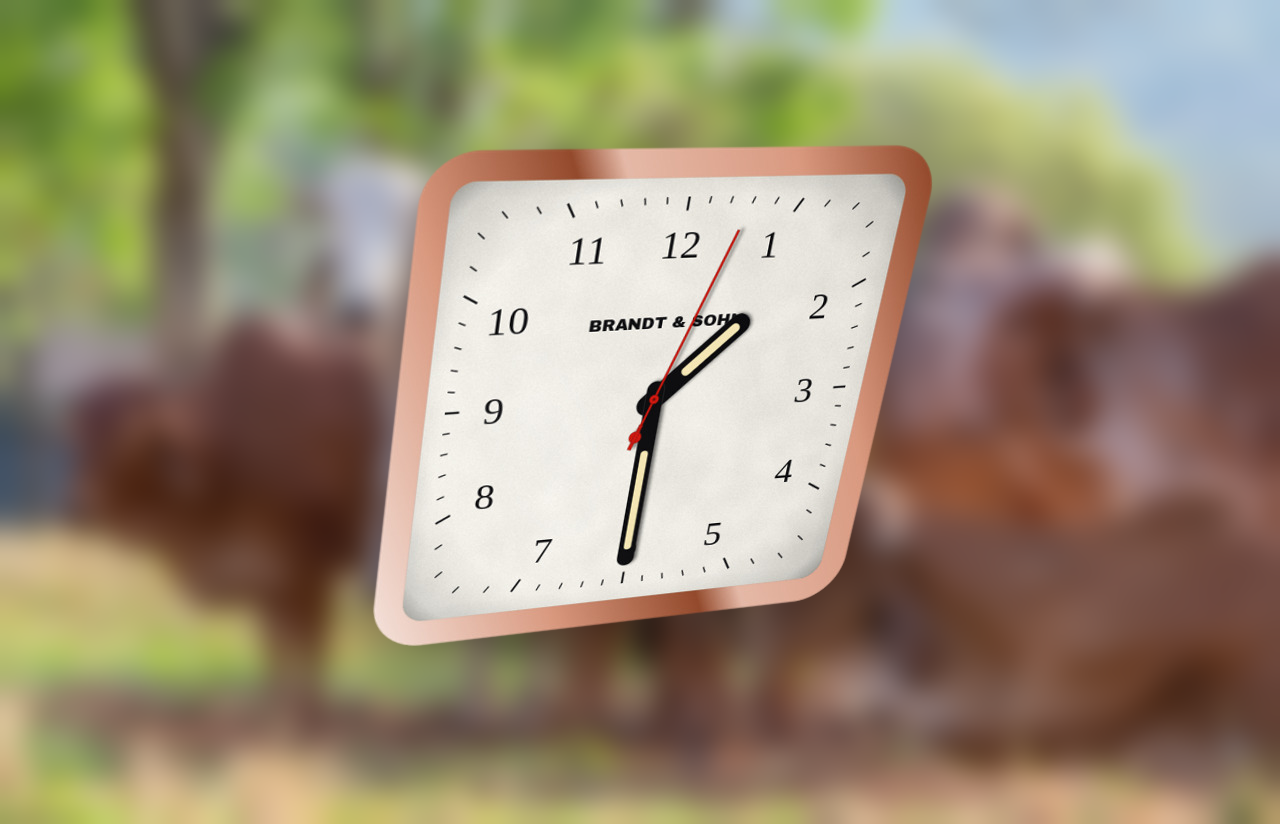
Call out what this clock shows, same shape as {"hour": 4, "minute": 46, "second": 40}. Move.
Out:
{"hour": 1, "minute": 30, "second": 3}
